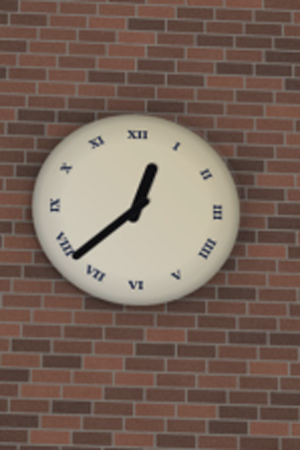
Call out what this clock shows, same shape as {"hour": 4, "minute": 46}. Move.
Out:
{"hour": 12, "minute": 38}
